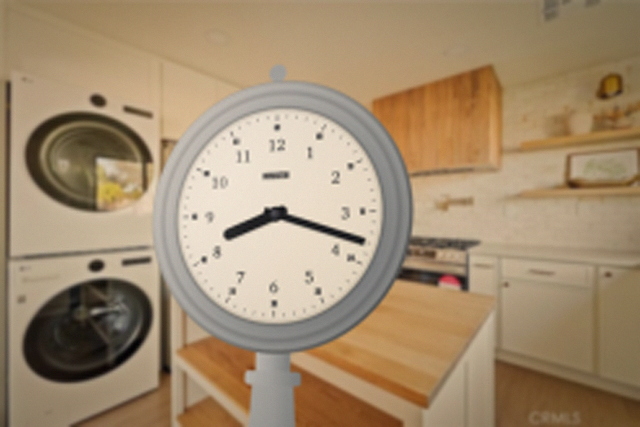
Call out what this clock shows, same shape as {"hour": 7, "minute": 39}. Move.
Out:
{"hour": 8, "minute": 18}
